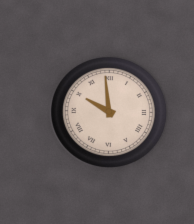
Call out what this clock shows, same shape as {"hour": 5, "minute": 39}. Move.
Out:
{"hour": 9, "minute": 59}
